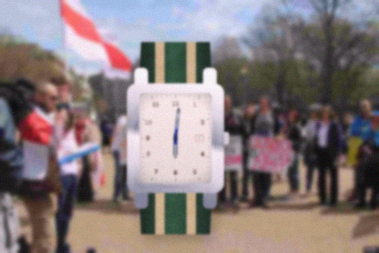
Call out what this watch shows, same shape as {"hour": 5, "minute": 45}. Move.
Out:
{"hour": 6, "minute": 1}
